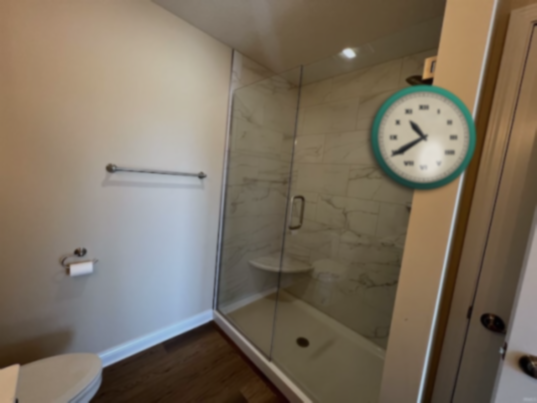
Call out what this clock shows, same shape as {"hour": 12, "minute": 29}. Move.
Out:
{"hour": 10, "minute": 40}
